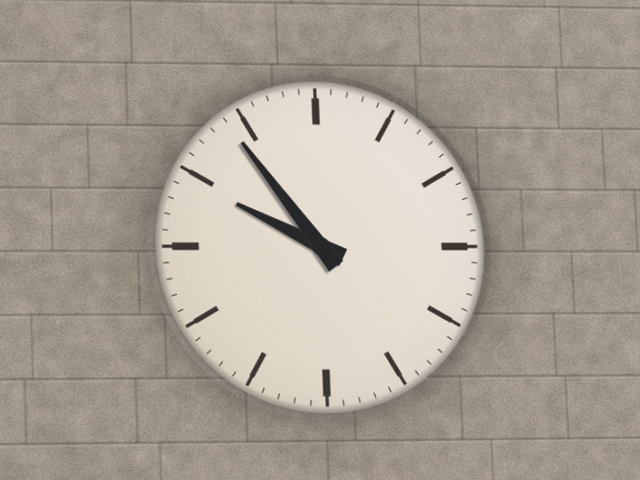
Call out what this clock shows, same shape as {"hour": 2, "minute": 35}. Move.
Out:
{"hour": 9, "minute": 54}
